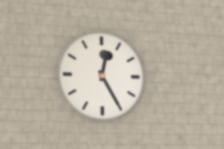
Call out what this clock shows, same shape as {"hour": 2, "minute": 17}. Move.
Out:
{"hour": 12, "minute": 25}
